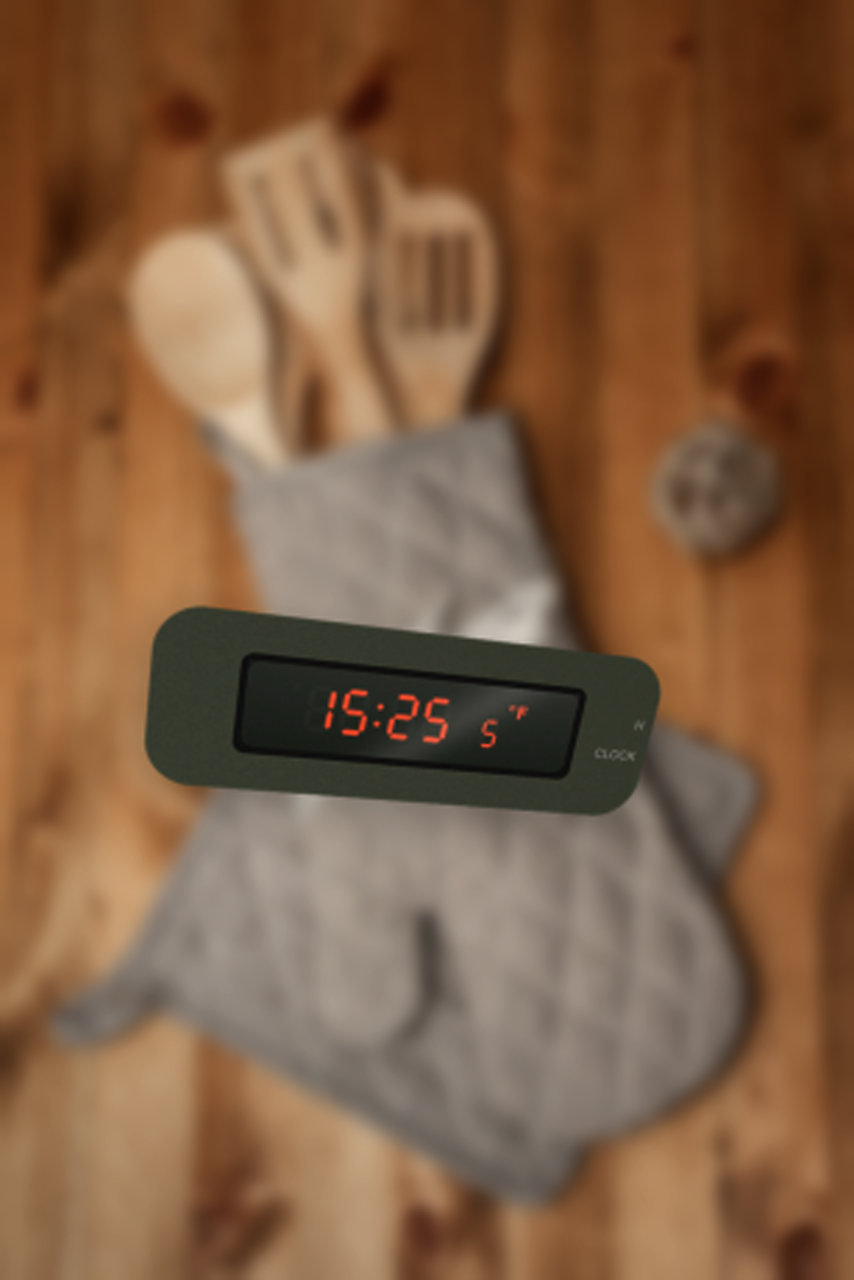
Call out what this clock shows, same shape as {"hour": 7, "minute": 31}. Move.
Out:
{"hour": 15, "minute": 25}
